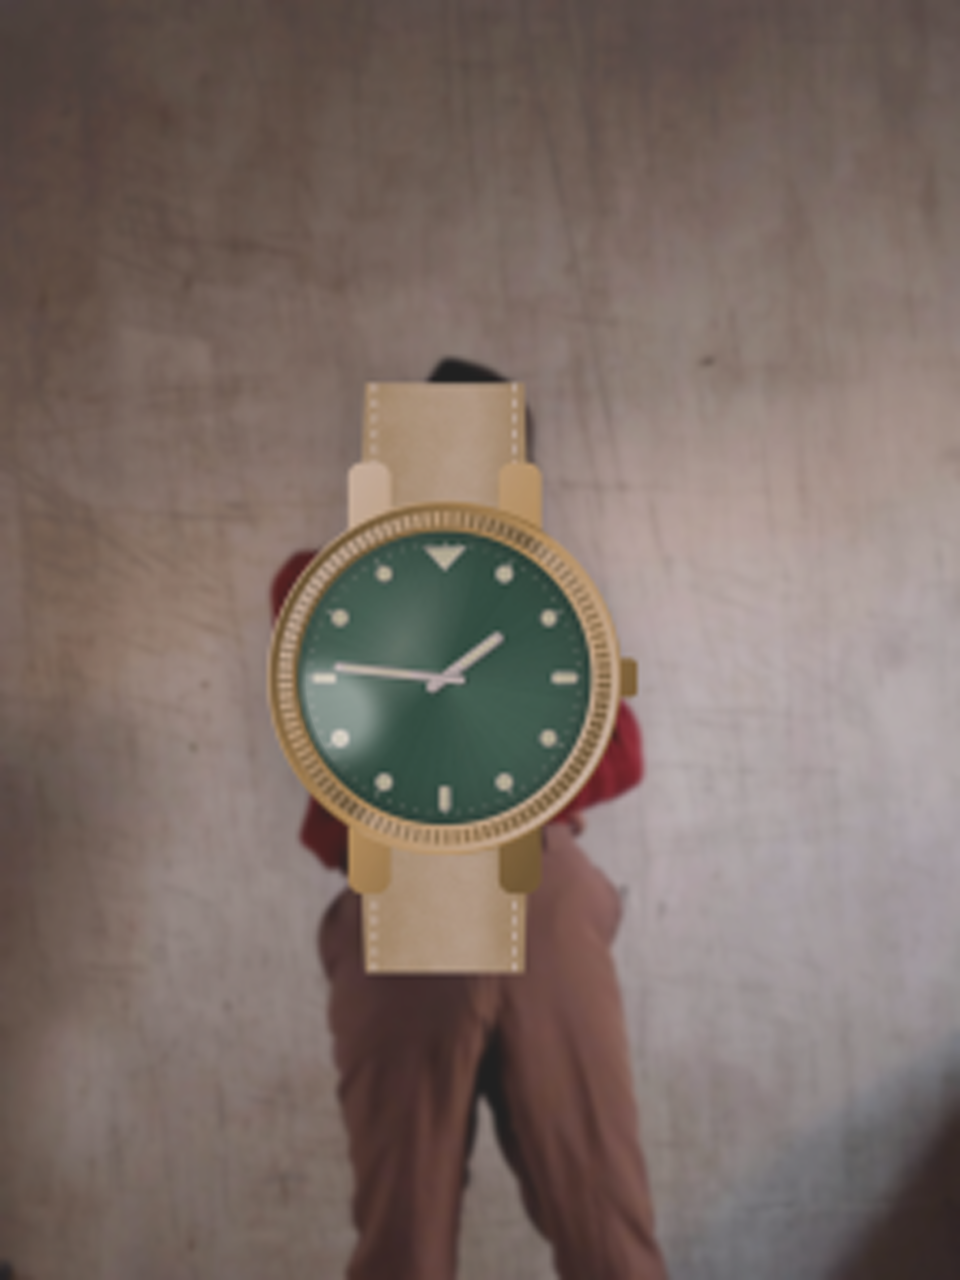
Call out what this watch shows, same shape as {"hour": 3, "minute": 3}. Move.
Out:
{"hour": 1, "minute": 46}
